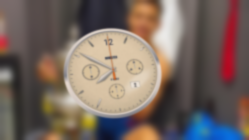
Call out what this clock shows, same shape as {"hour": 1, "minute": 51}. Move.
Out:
{"hour": 7, "minute": 51}
